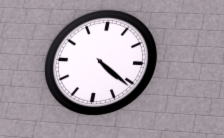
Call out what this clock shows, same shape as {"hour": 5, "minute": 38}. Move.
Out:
{"hour": 4, "minute": 21}
